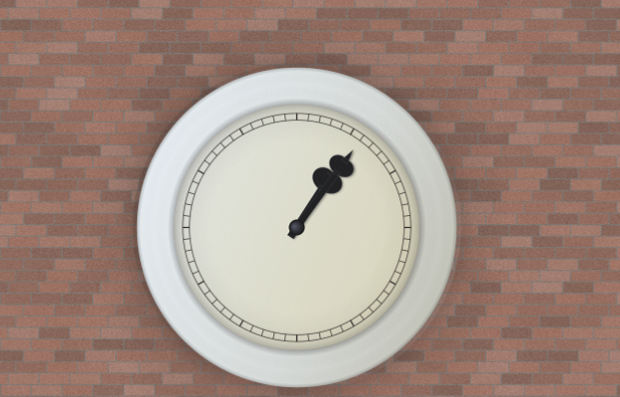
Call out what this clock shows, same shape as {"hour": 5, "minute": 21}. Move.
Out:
{"hour": 1, "minute": 6}
